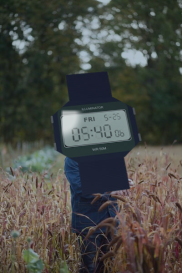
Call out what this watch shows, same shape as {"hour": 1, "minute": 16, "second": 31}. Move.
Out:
{"hour": 5, "minute": 40, "second": 6}
